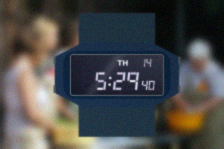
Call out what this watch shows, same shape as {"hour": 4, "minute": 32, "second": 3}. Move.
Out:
{"hour": 5, "minute": 29, "second": 40}
